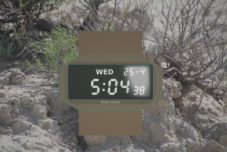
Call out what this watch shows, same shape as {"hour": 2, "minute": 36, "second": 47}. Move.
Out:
{"hour": 5, "minute": 4, "second": 38}
